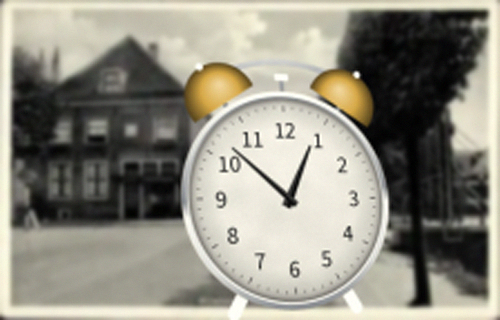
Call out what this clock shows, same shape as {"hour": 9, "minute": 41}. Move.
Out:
{"hour": 12, "minute": 52}
